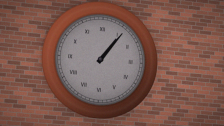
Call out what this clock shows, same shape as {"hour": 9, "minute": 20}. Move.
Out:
{"hour": 1, "minute": 6}
